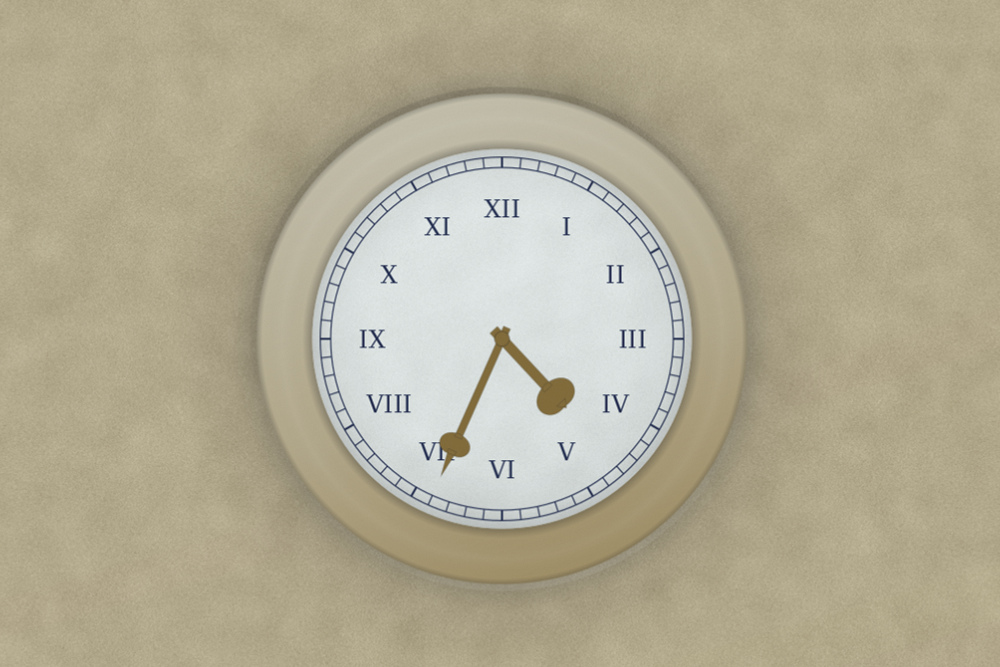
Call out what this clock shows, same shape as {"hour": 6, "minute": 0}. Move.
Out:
{"hour": 4, "minute": 34}
